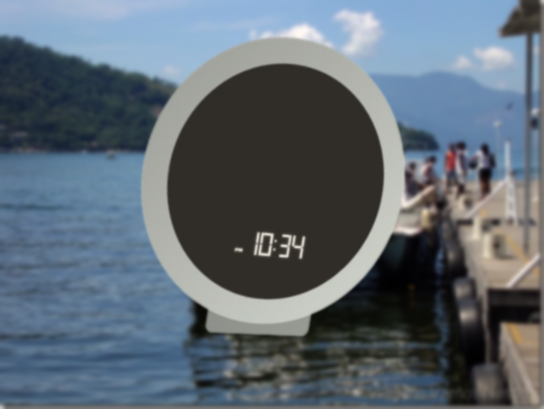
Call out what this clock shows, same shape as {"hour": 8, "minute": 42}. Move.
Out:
{"hour": 10, "minute": 34}
